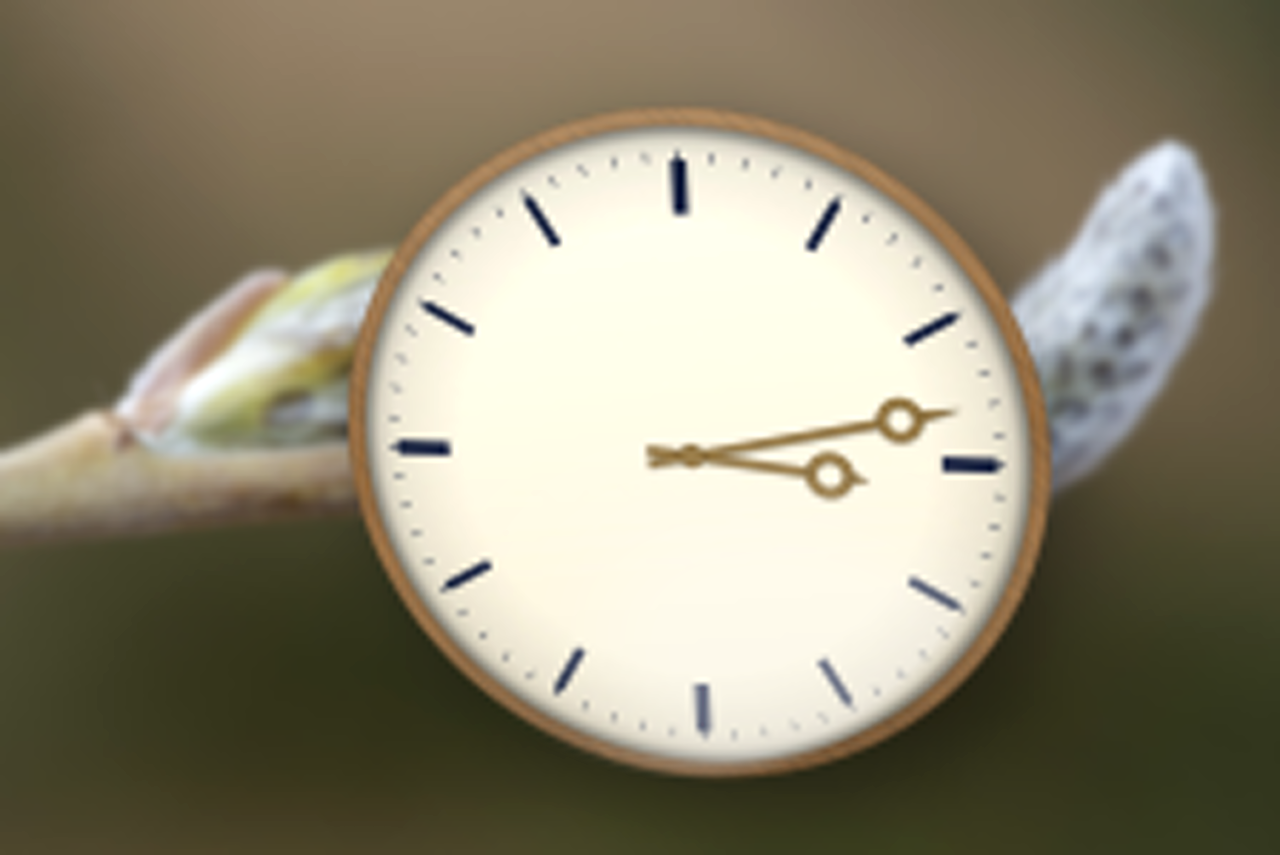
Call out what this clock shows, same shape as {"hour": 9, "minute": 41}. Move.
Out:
{"hour": 3, "minute": 13}
